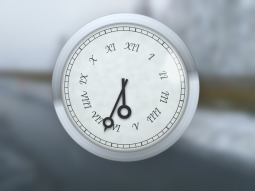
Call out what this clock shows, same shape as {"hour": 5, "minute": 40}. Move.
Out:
{"hour": 5, "minute": 32}
